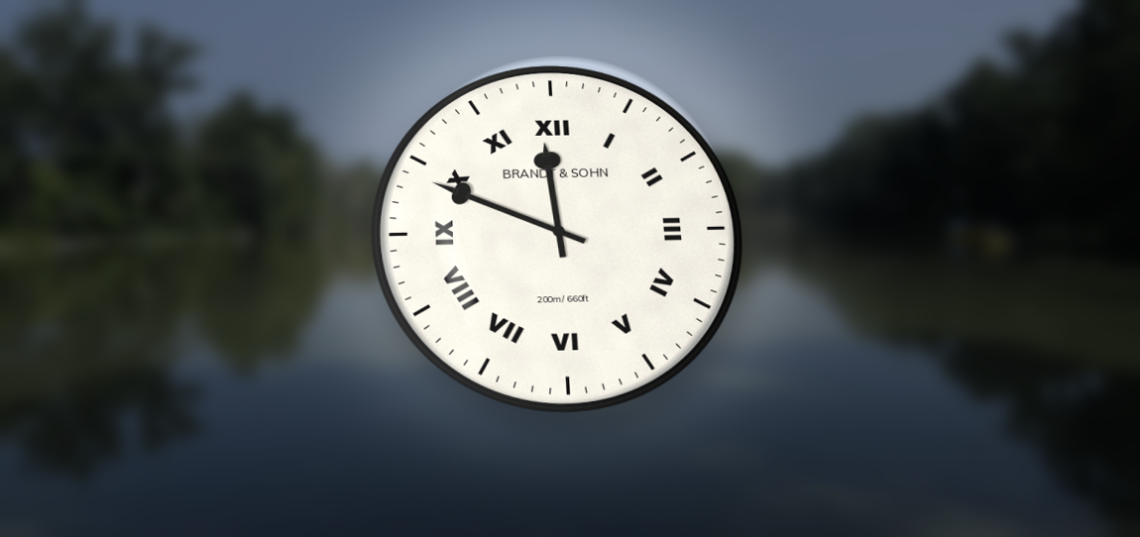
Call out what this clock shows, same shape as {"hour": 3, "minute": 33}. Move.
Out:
{"hour": 11, "minute": 49}
